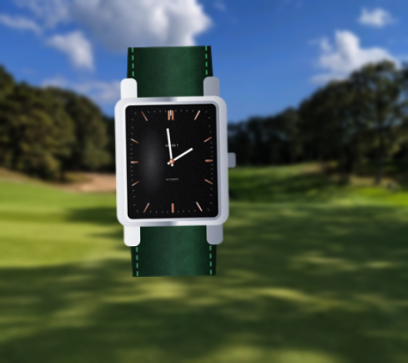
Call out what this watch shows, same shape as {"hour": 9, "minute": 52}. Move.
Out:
{"hour": 1, "minute": 59}
